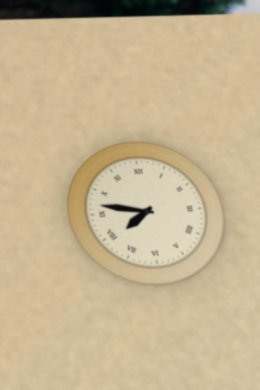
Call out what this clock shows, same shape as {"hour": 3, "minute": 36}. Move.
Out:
{"hour": 7, "minute": 47}
